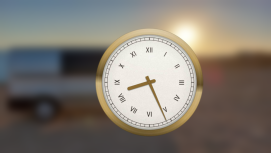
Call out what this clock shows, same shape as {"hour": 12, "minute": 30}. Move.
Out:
{"hour": 8, "minute": 26}
